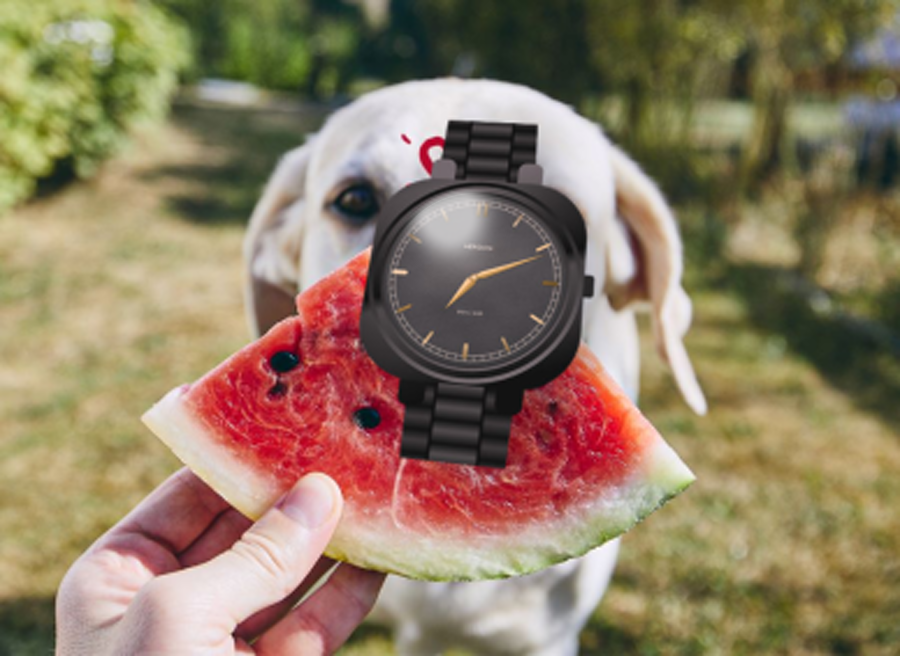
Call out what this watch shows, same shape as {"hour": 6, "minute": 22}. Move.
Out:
{"hour": 7, "minute": 11}
